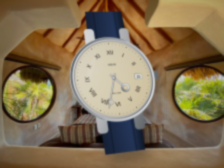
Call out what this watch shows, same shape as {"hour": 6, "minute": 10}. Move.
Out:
{"hour": 4, "minute": 33}
